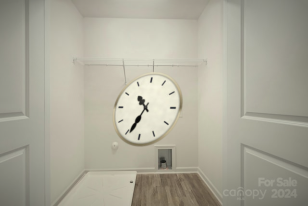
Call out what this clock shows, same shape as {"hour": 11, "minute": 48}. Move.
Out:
{"hour": 10, "minute": 34}
